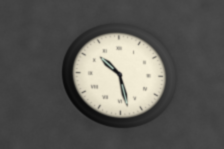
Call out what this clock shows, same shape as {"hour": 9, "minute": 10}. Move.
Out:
{"hour": 10, "minute": 28}
